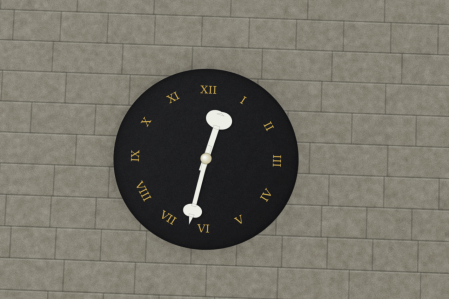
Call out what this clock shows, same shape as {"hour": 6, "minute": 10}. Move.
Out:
{"hour": 12, "minute": 32}
